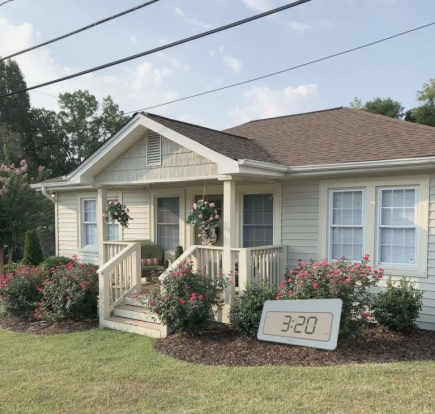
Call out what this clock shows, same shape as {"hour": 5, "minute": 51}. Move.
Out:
{"hour": 3, "minute": 20}
